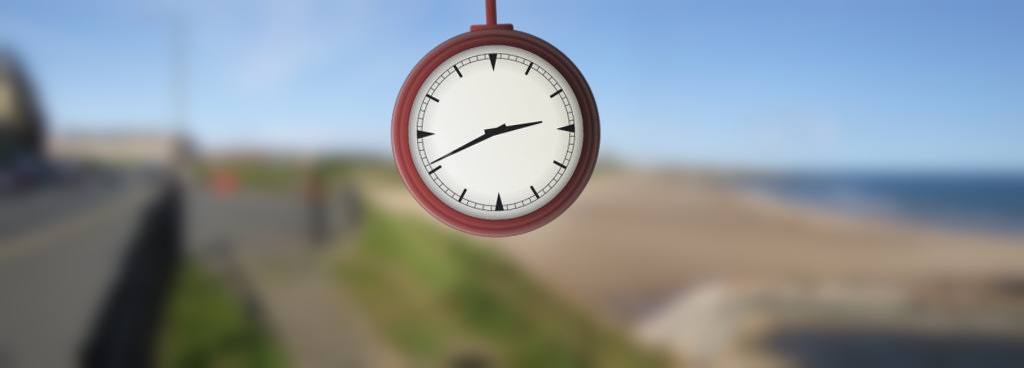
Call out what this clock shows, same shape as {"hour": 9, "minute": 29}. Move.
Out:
{"hour": 2, "minute": 41}
